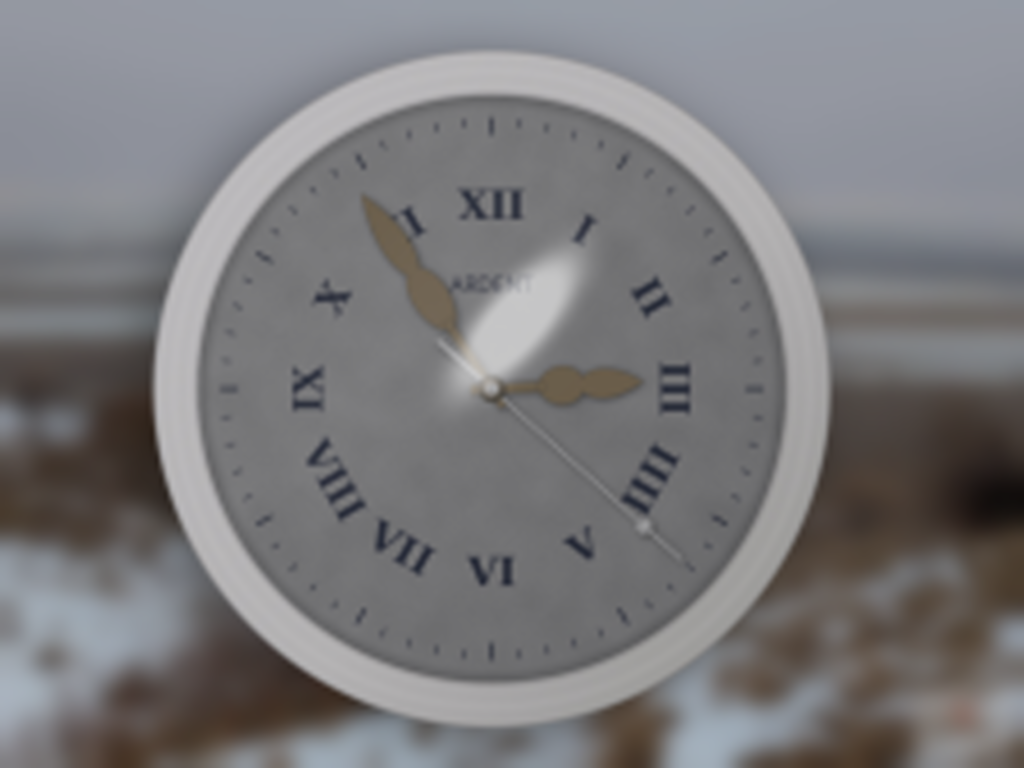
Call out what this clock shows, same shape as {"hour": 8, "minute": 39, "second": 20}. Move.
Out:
{"hour": 2, "minute": 54, "second": 22}
